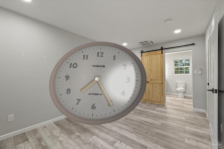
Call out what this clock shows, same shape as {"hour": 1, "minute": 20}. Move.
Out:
{"hour": 7, "minute": 25}
